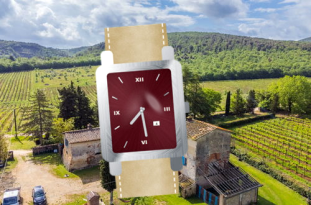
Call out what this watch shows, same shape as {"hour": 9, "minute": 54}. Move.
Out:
{"hour": 7, "minute": 29}
